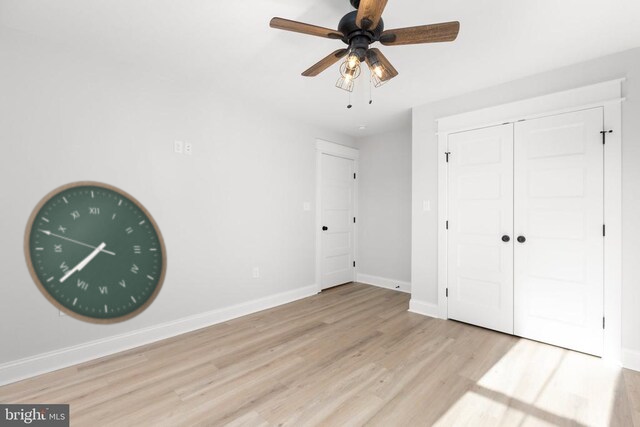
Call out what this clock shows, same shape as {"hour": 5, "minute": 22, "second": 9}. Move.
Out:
{"hour": 7, "minute": 38, "second": 48}
